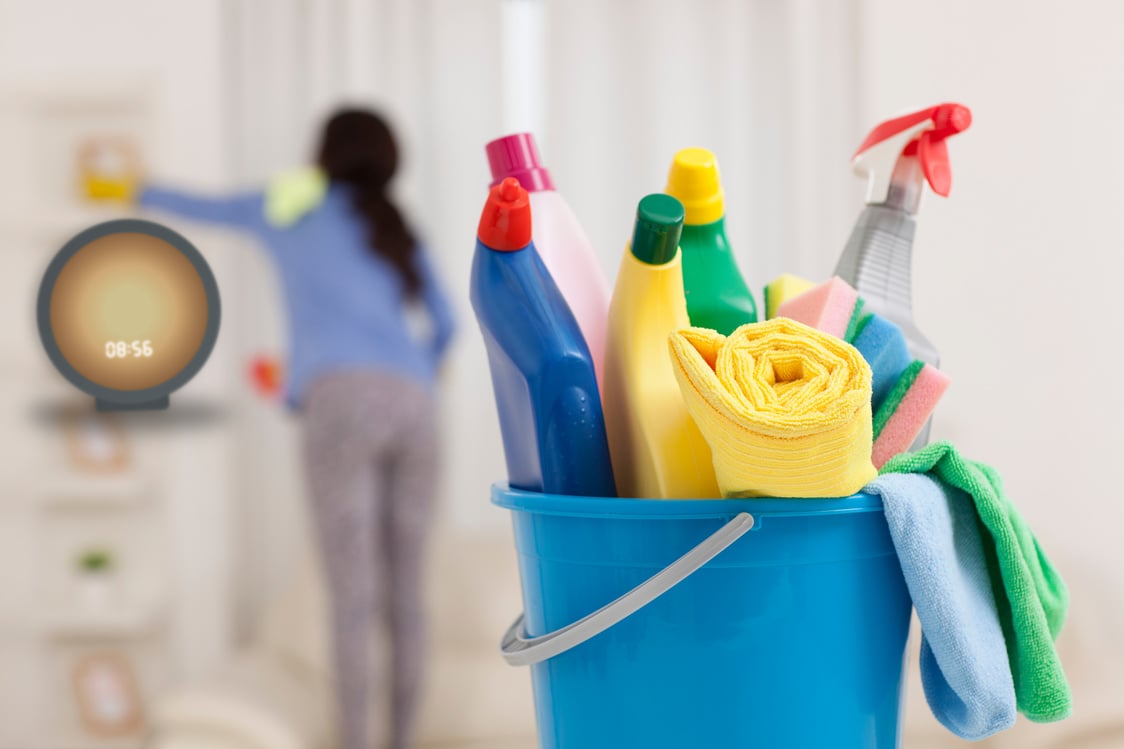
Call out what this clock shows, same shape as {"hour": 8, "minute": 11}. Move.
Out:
{"hour": 8, "minute": 56}
